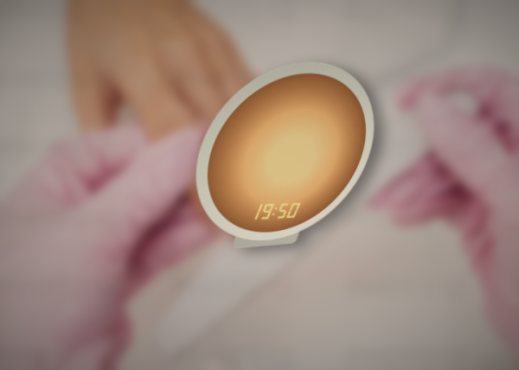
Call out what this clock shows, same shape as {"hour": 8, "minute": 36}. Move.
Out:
{"hour": 19, "minute": 50}
